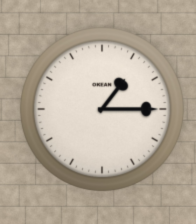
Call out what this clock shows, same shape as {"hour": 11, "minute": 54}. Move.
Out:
{"hour": 1, "minute": 15}
